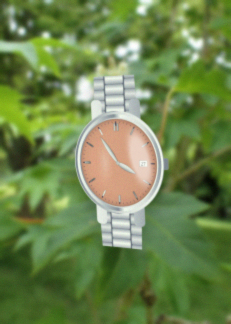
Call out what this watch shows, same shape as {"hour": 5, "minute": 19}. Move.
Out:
{"hour": 3, "minute": 54}
